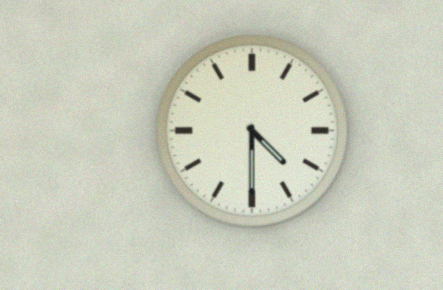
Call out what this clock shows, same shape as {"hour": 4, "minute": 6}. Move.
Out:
{"hour": 4, "minute": 30}
